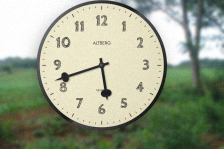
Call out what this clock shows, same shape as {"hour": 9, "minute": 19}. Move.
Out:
{"hour": 5, "minute": 42}
